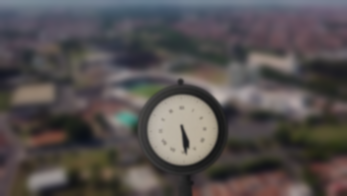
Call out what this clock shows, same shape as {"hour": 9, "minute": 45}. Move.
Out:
{"hour": 5, "minute": 29}
